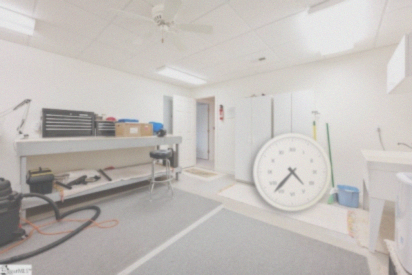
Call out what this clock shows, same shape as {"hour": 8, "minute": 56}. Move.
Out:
{"hour": 4, "minute": 37}
